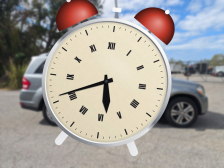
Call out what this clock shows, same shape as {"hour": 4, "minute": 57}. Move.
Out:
{"hour": 5, "minute": 41}
